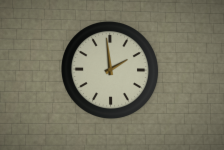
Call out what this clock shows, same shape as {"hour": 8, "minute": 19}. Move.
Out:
{"hour": 1, "minute": 59}
